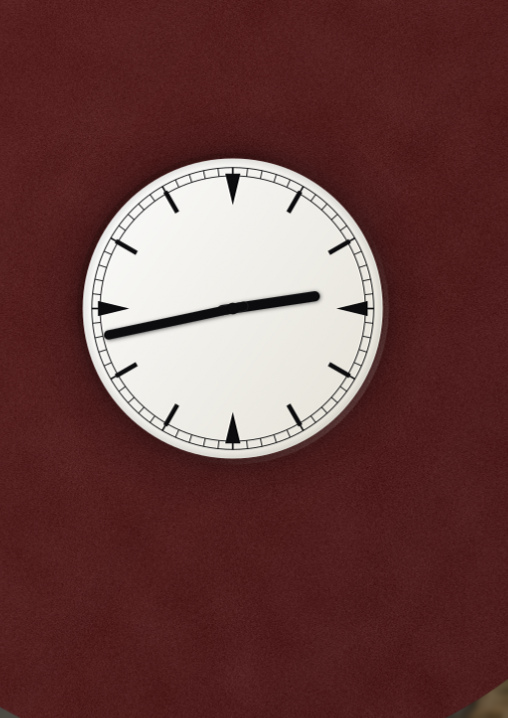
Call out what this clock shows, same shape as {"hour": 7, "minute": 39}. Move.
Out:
{"hour": 2, "minute": 43}
